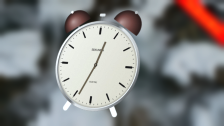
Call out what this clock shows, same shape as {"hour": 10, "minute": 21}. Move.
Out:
{"hour": 12, "minute": 34}
